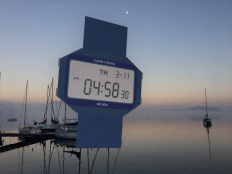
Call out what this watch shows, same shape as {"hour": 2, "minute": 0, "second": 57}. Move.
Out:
{"hour": 4, "minute": 58, "second": 30}
